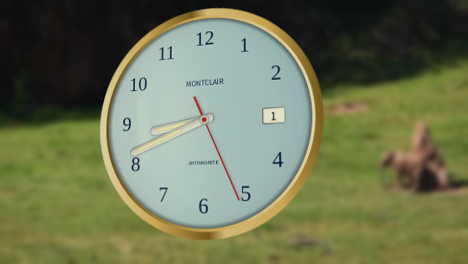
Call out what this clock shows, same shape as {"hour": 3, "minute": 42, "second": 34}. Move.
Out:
{"hour": 8, "minute": 41, "second": 26}
